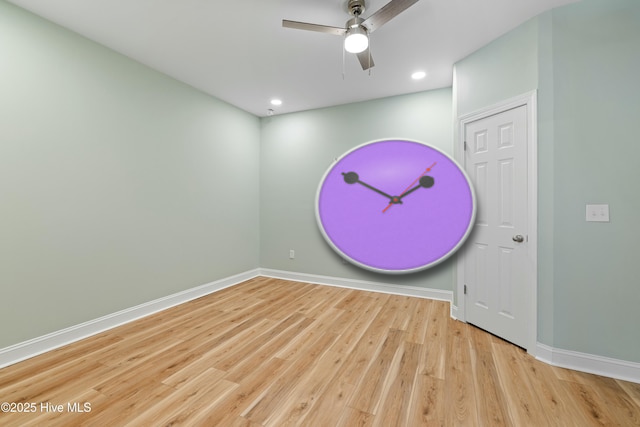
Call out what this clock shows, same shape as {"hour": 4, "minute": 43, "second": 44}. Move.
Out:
{"hour": 1, "minute": 50, "second": 7}
